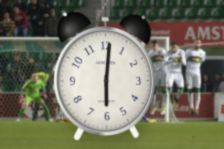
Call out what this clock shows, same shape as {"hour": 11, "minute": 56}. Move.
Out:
{"hour": 6, "minute": 1}
